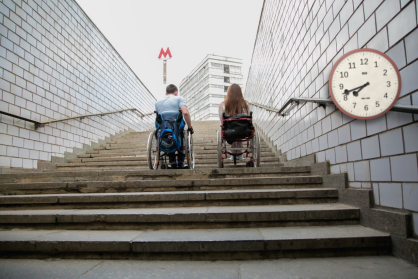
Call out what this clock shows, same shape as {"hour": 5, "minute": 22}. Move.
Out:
{"hour": 7, "minute": 42}
